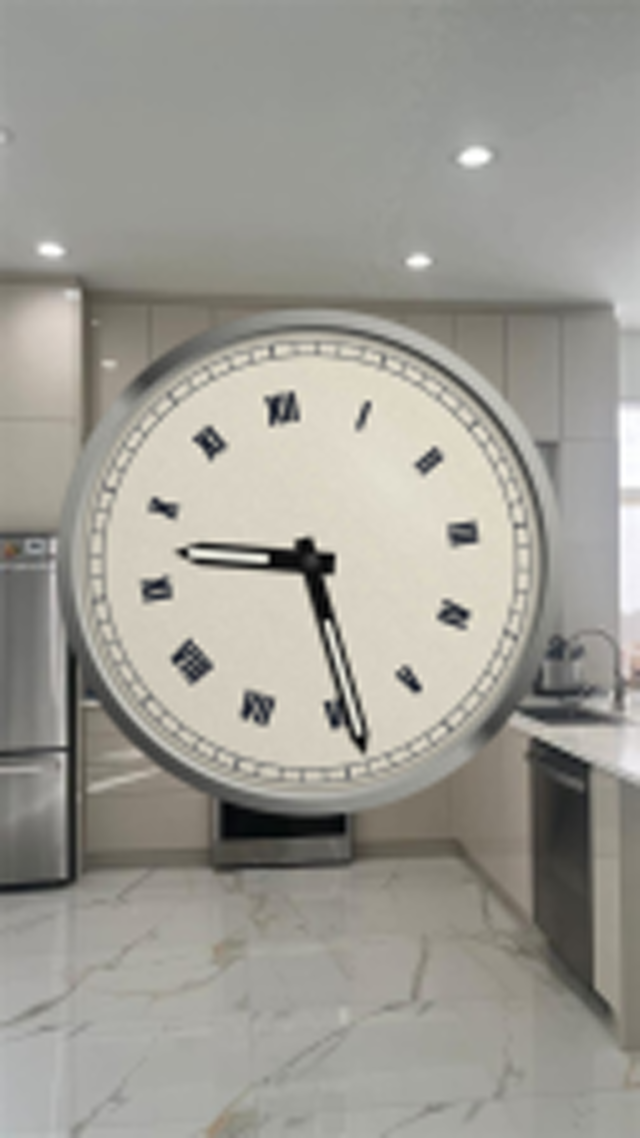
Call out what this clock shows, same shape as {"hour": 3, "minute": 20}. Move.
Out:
{"hour": 9, "minute": 29}
